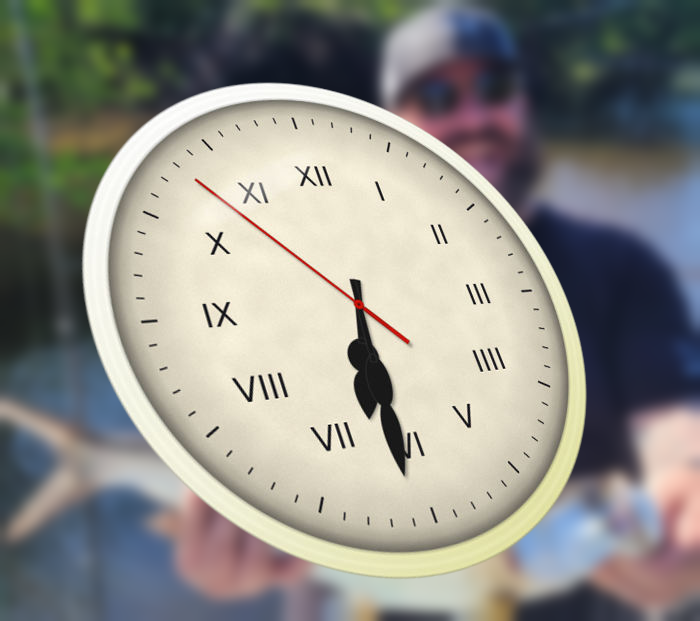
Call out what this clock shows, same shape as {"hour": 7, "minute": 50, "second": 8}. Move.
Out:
{"hour": 6, "minute": 30, "second": 53}
